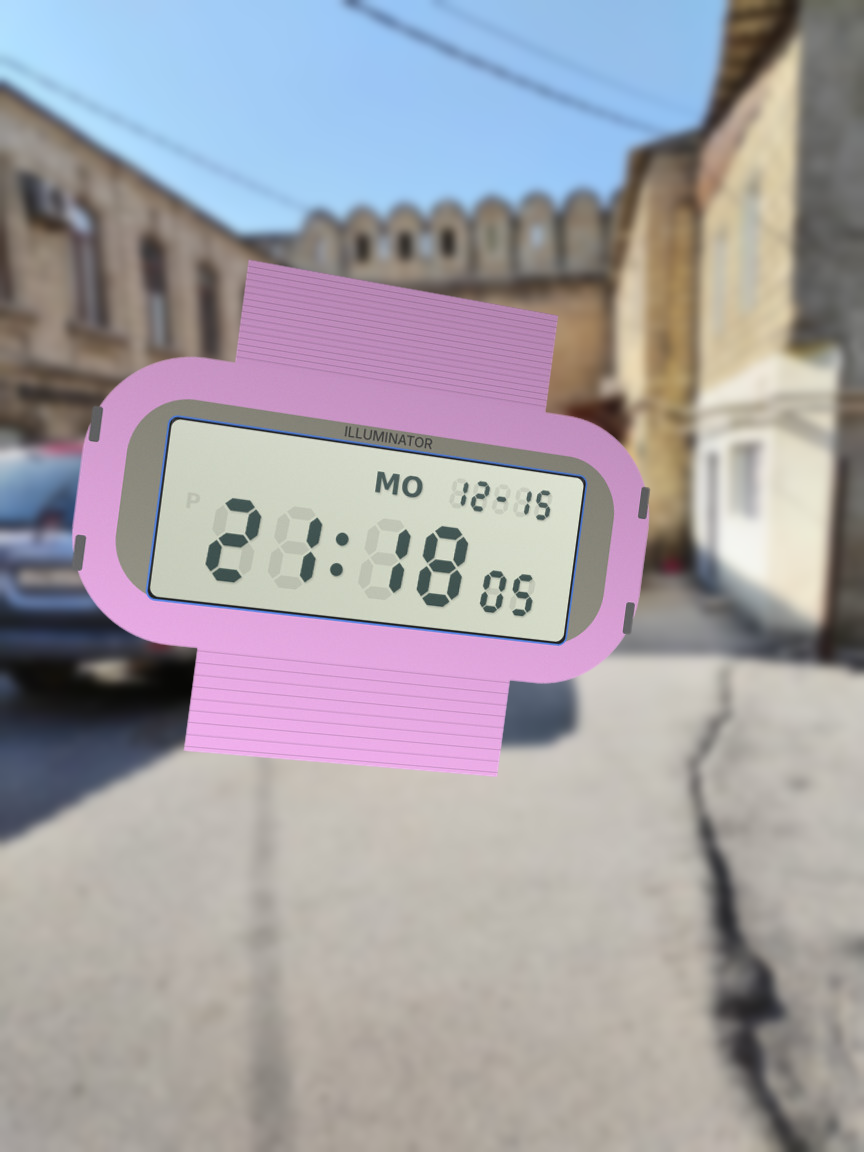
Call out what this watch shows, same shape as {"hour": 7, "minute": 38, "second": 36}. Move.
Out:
{"hour": 21, "minute": 18, "second": 5}
